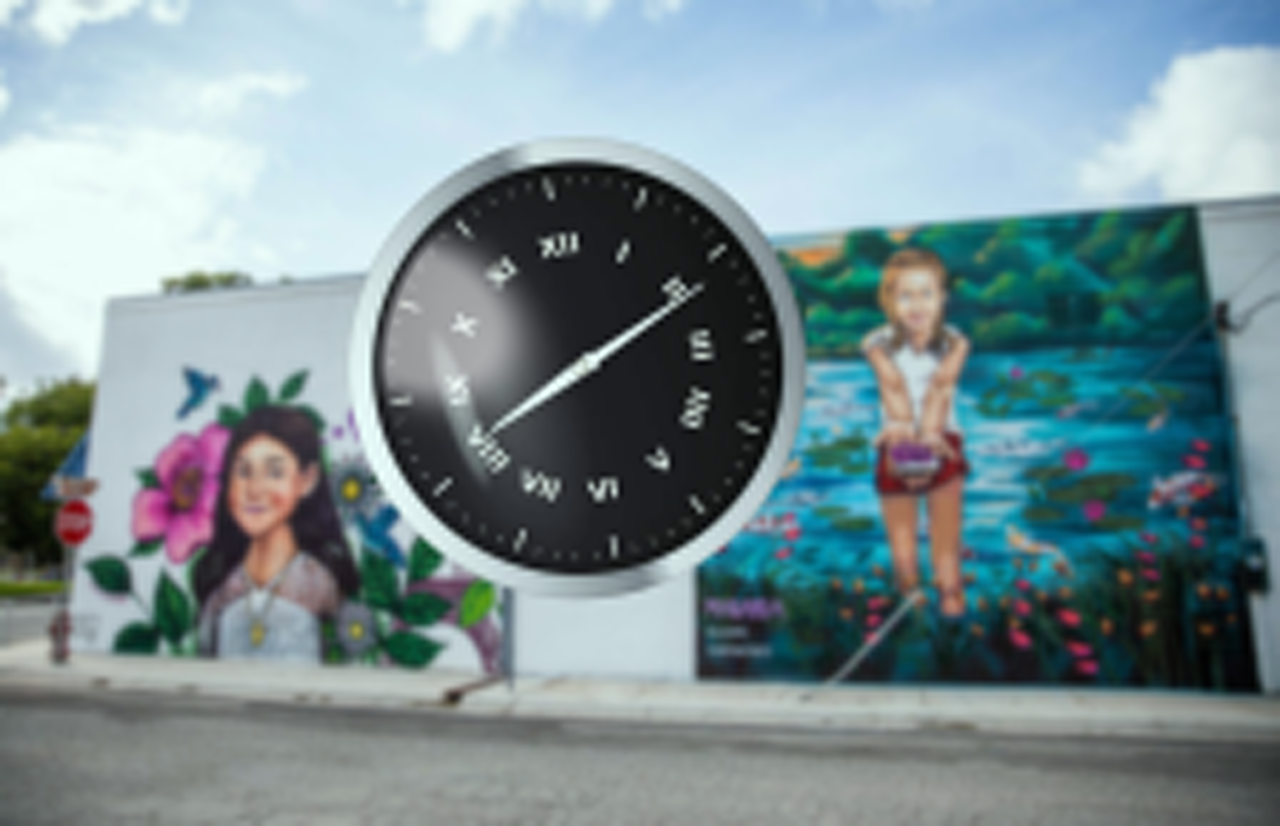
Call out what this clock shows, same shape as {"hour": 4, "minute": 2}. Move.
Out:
{"hour": 8, "minute": 11}
